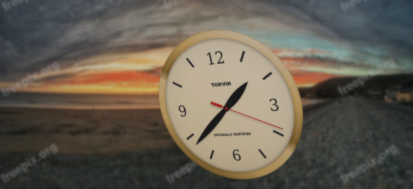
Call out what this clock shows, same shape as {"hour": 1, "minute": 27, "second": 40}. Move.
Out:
{"hour": 1, "minute": 38, "second": 19}
